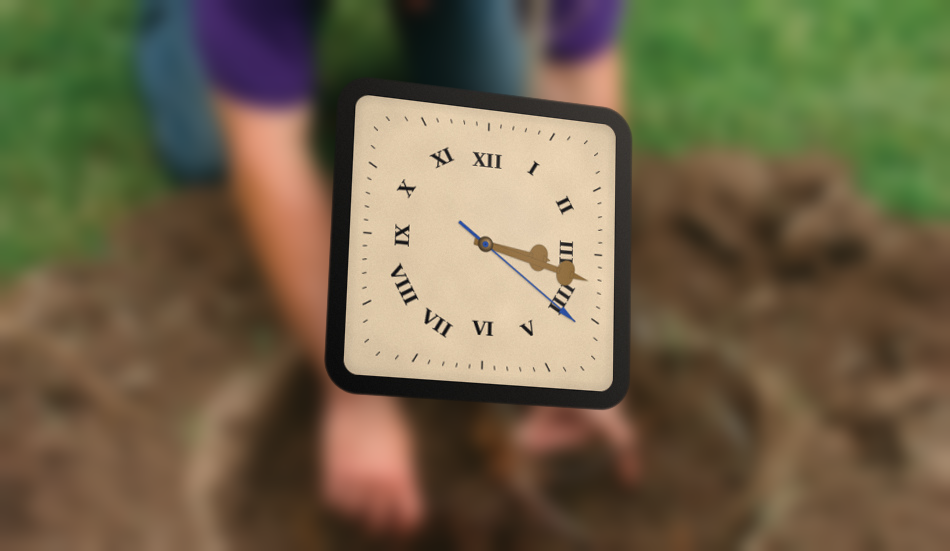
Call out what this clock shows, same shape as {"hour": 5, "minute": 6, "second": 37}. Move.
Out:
{"hour": 3, "minute": 17, "second": 21}
